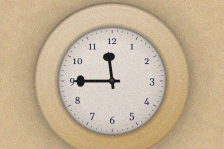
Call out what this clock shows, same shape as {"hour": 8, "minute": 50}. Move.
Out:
{"hour": 11, "minute": 45}
